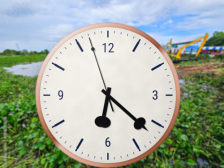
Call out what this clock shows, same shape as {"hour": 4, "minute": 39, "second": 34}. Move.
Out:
{"hour": 6, "minute": 21, "second": 57}
